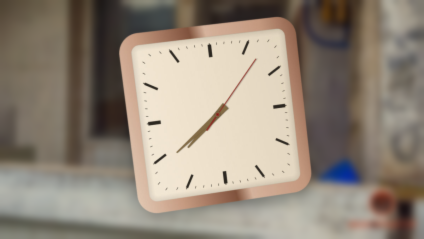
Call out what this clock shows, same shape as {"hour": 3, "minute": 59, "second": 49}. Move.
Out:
{"hour": 7, "minute": 39, "second": 7}
